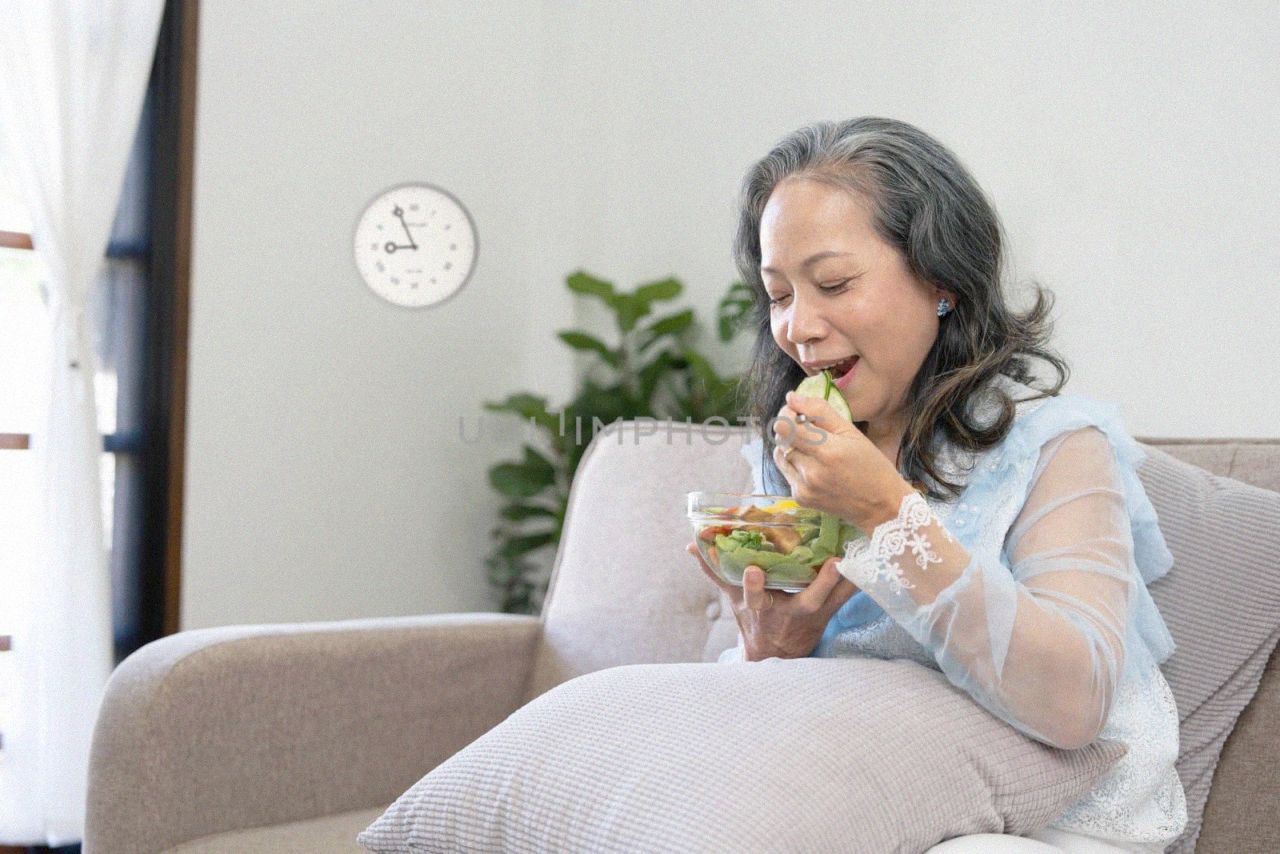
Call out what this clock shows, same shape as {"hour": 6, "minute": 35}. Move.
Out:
{"hour": 8, "minute": 56}
